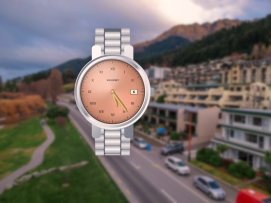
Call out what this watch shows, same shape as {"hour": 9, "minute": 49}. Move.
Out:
{"hour": 5, "minute": 24}
